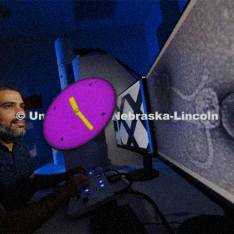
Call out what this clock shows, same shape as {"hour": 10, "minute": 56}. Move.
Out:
{"hour": 10, "minute": 20}
